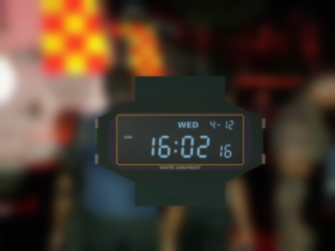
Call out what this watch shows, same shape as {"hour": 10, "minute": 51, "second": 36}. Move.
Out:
{"hour": 16, "minute": 2, "second": 16}
